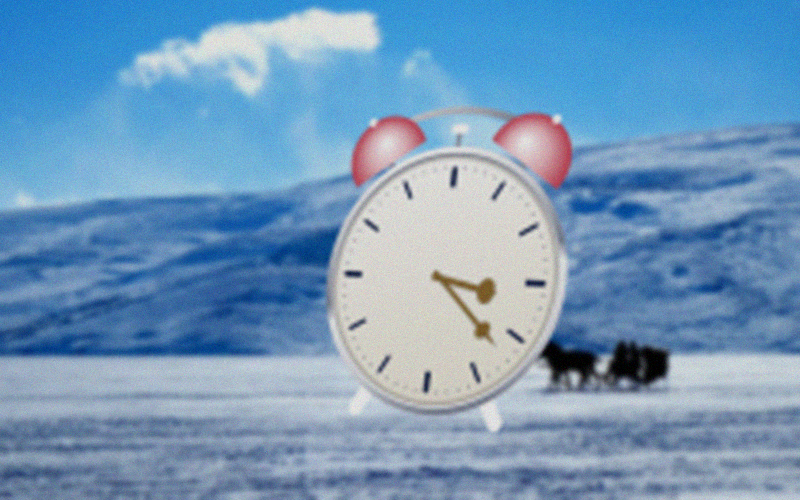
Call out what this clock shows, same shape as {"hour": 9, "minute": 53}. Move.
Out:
{"hour": 3, "minute": 22}
